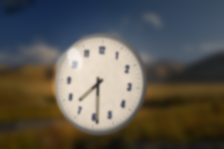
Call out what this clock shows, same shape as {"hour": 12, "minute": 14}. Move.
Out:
{"hour": 7, "minute": 29}
